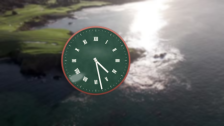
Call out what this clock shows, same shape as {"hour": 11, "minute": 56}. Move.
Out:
{"hour": 4, "minute": 28}
